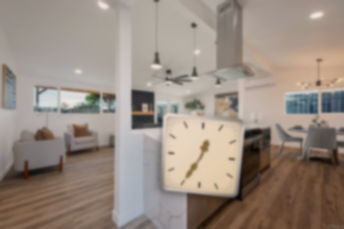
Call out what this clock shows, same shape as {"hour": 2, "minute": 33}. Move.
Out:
{"hour": 12, "minute": 35}
